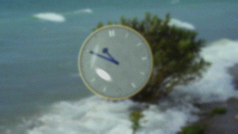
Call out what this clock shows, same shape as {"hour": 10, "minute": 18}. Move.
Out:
{"hour": 10, "minute": 50}
